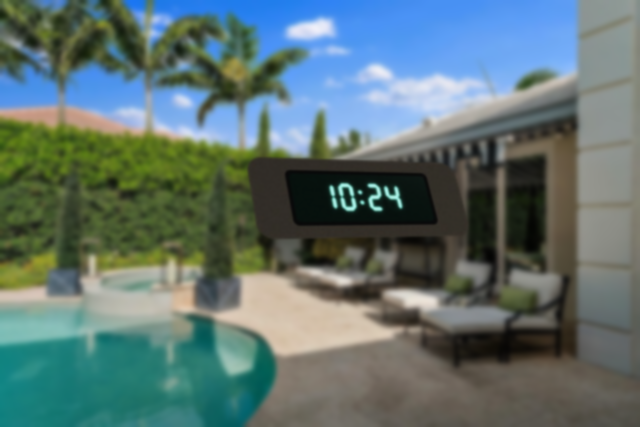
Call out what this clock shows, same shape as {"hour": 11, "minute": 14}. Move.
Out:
{"hour": 10, "minute": 24}
